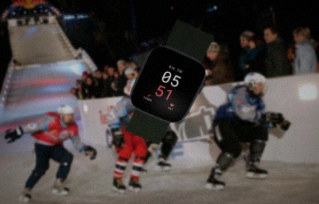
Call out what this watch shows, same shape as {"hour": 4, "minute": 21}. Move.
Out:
{"hour": 5, "minute": 51}
